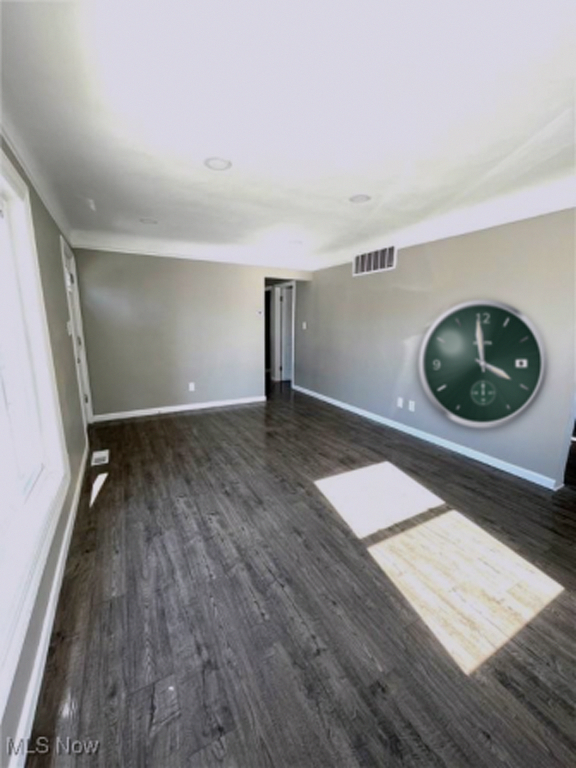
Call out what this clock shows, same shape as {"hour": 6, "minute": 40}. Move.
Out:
{"hour": 3, "minute": 59}
